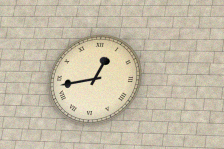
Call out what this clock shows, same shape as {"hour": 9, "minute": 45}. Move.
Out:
{"hour": 12, "minute": 43}
